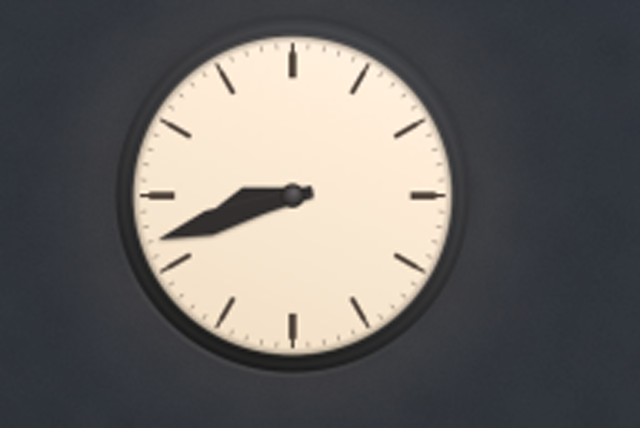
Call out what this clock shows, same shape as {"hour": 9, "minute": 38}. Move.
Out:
{"hour": 8, "minute": 42}
